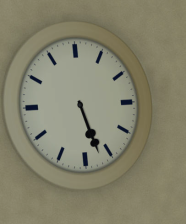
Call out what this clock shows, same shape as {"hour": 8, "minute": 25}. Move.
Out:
{"hour": 5, "minute": 27}
